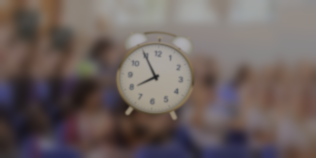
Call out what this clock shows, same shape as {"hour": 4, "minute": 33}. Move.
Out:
{"hour": 7, "minute": 55}
